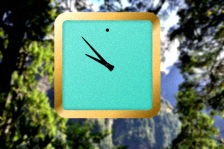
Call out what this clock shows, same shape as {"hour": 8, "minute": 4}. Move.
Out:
{"hour": 9, "minute": 53}
